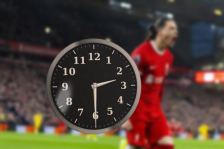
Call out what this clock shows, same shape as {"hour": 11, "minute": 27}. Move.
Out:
{"hour": 2, "minute": 30}
